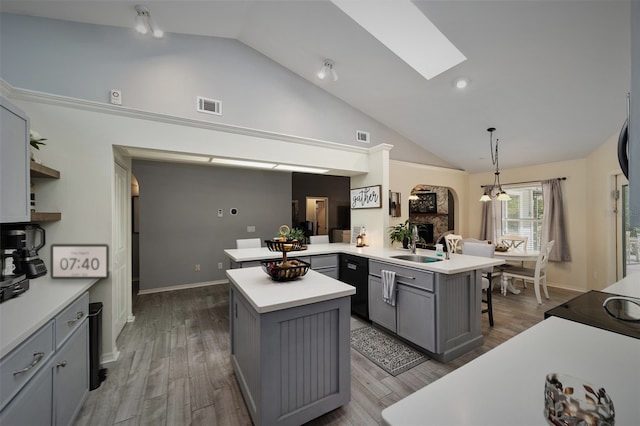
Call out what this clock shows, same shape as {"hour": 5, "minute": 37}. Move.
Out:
{"hour": 7, "minute": 40}
